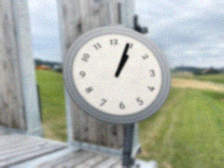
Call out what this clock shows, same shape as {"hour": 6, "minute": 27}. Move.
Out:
{"hour": 1, "minute": 4}
